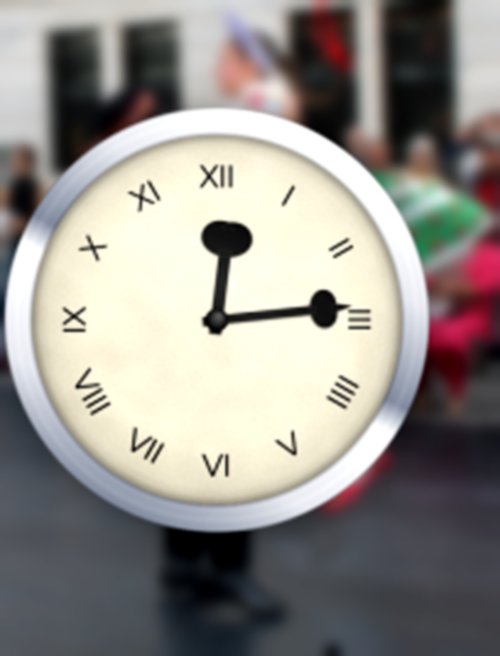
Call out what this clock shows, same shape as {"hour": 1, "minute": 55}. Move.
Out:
{"hour": 12, "minute": 14}
